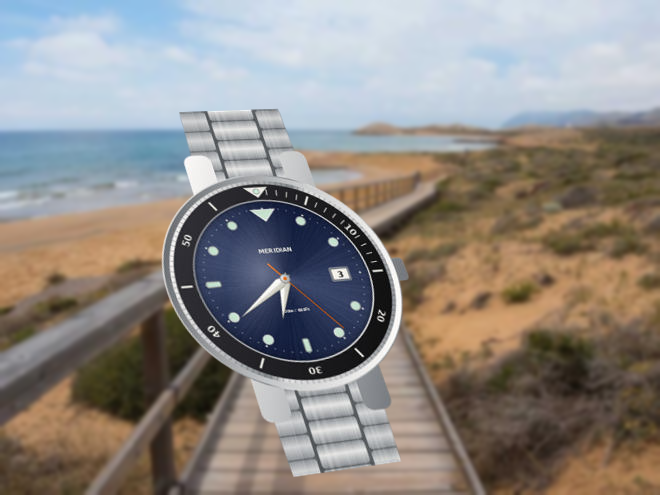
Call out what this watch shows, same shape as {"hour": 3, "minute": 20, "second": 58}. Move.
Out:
{"hour": 6, "minute": 39, "second": 24}
